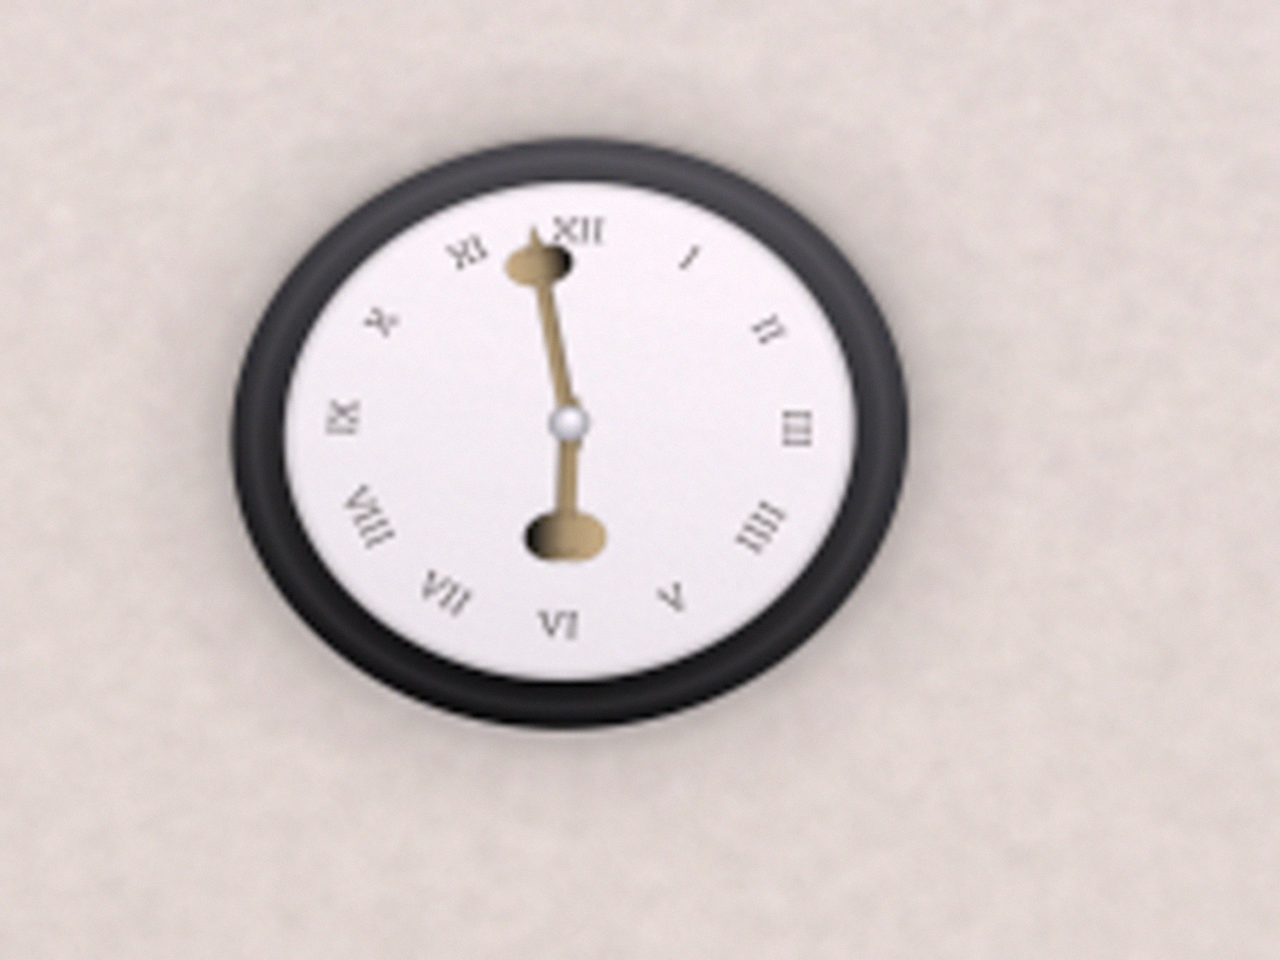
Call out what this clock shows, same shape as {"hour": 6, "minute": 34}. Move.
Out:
{"hour": 5, "minute": 58}
